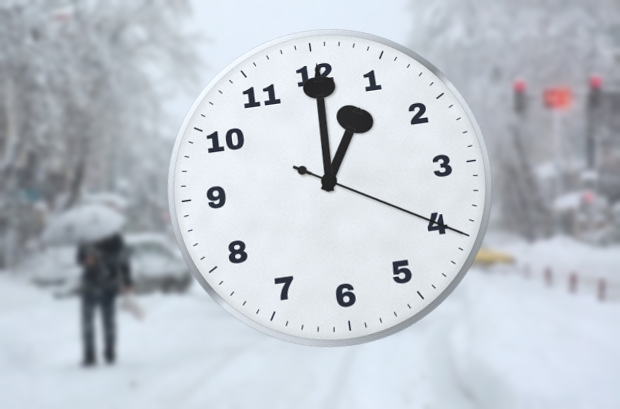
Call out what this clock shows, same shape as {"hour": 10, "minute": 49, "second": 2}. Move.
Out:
{"hour": 1, "minute": 0, "second": 20}
